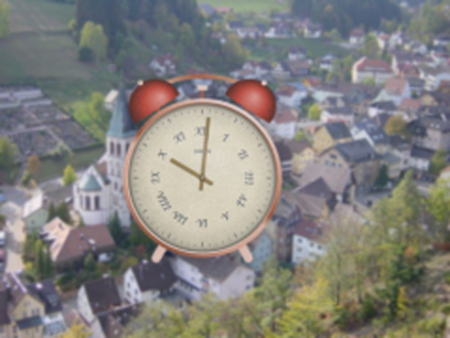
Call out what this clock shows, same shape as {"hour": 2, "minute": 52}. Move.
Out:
{"hour": 10, "minute": 1}
